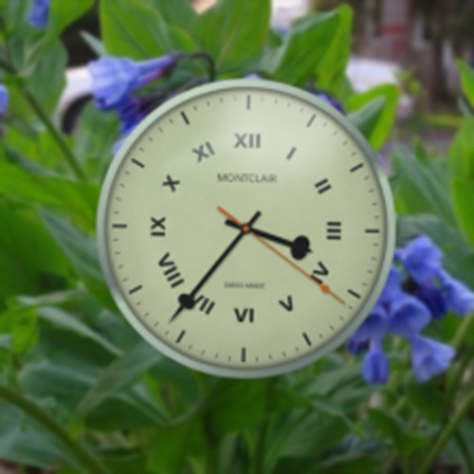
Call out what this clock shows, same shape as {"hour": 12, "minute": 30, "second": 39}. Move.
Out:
{"hour": 3, "minute": 36, "second": 21}
